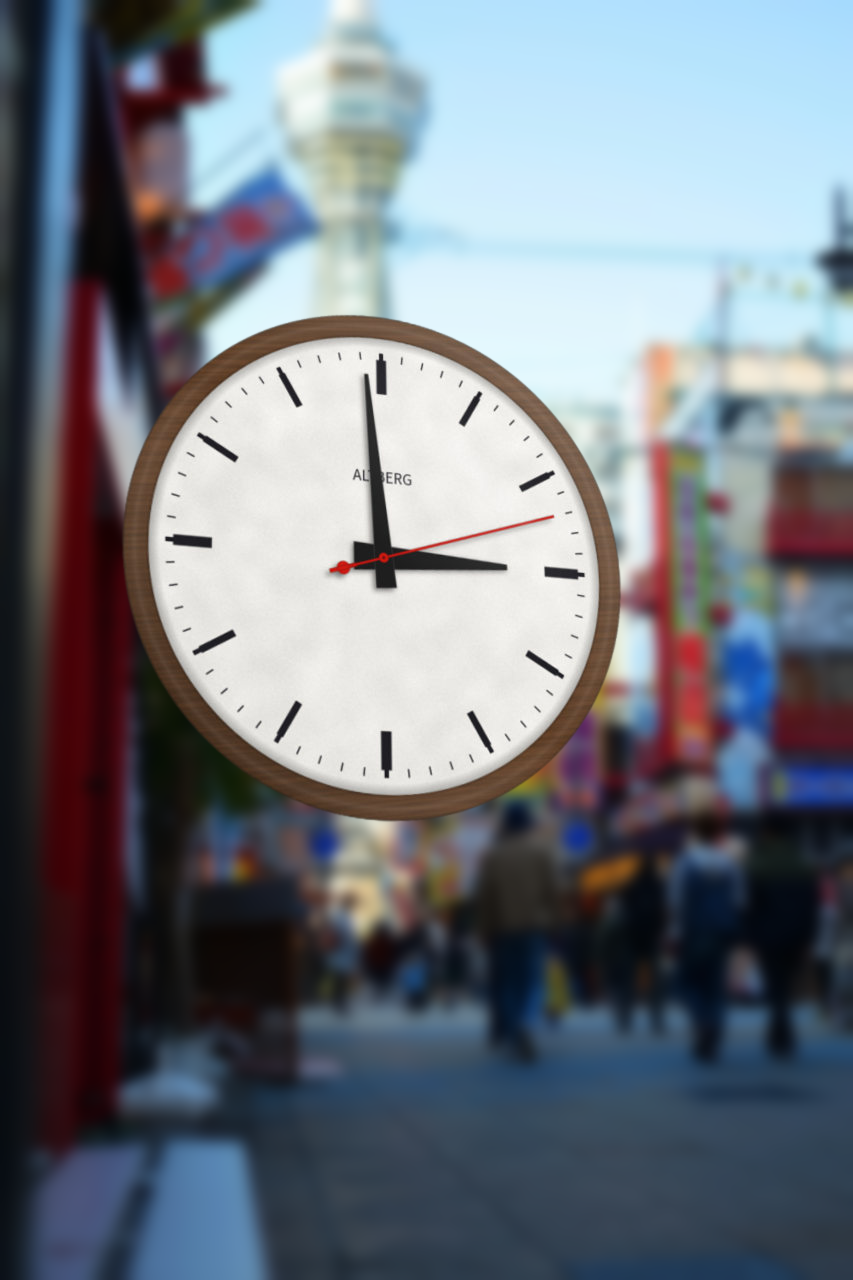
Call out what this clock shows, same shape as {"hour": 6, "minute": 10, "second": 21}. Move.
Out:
{"hour": 2, "minute": 59, "second": 12}
